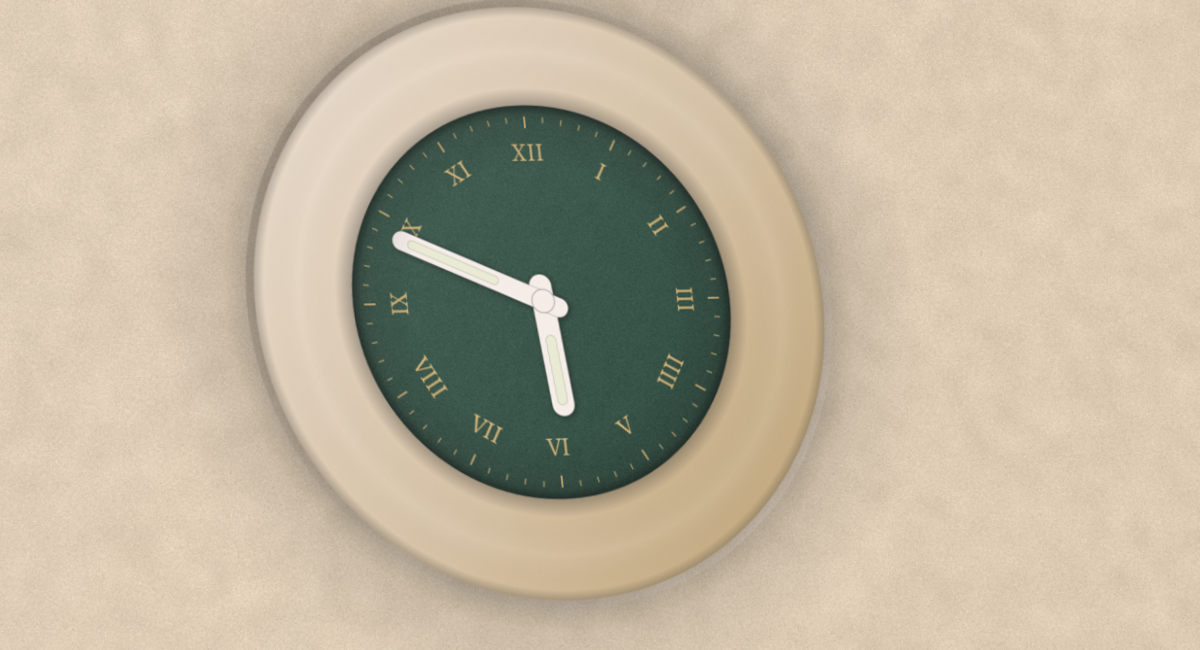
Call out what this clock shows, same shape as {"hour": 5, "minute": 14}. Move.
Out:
{"hour": 5, "minute": 49}
